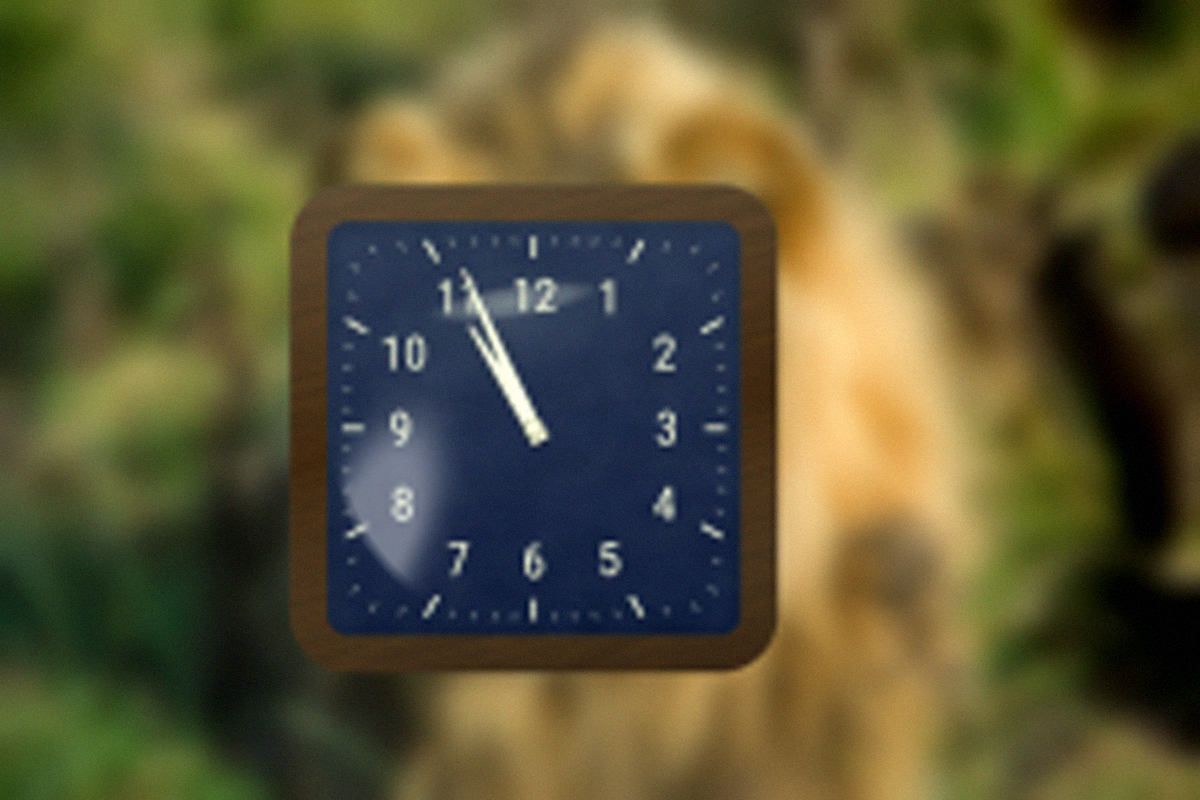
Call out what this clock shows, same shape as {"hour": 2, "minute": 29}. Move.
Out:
{"hour": 10, "minute": 56}
